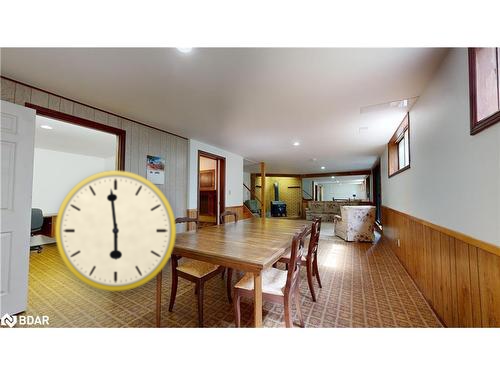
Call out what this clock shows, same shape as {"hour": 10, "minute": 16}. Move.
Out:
{"hour": 5, "minute": 59}
